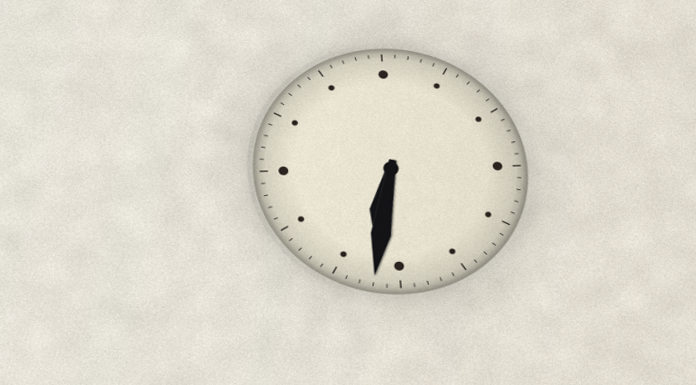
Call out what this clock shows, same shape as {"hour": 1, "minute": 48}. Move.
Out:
{"hour": 6, "minute": 32}
